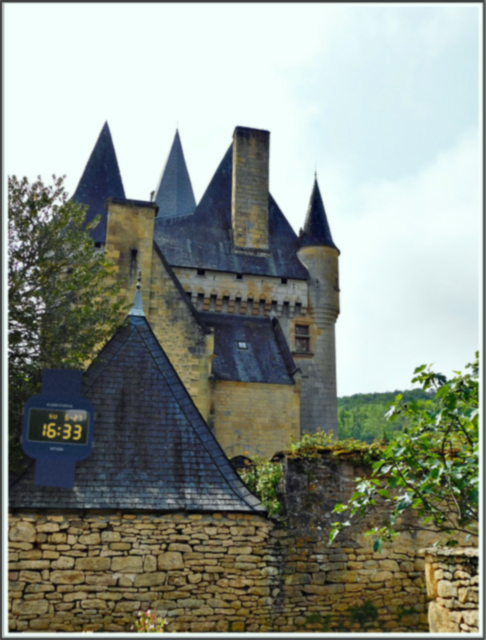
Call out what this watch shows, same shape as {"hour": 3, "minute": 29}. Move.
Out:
{"hour": 16, "minute": 33}
